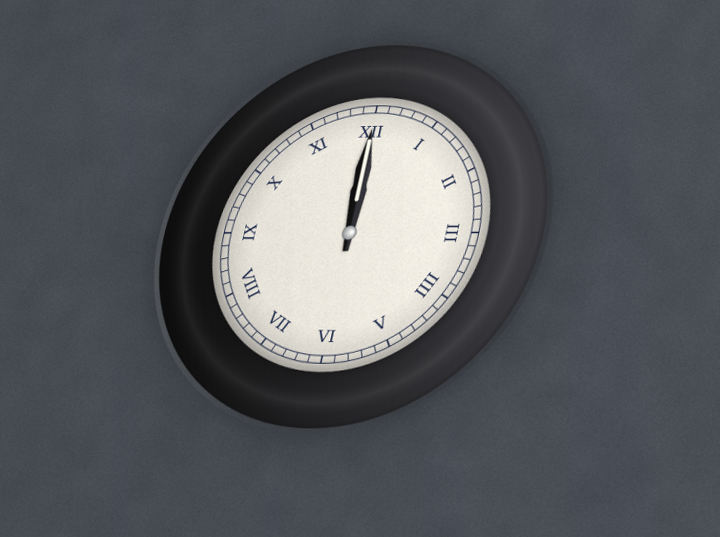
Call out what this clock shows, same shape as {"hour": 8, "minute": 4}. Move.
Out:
{"hour": 12, "minute": 0}
